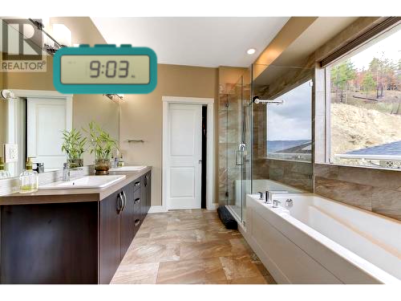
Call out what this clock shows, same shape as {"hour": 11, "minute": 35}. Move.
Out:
{"hour": 9, "minute": 3}
